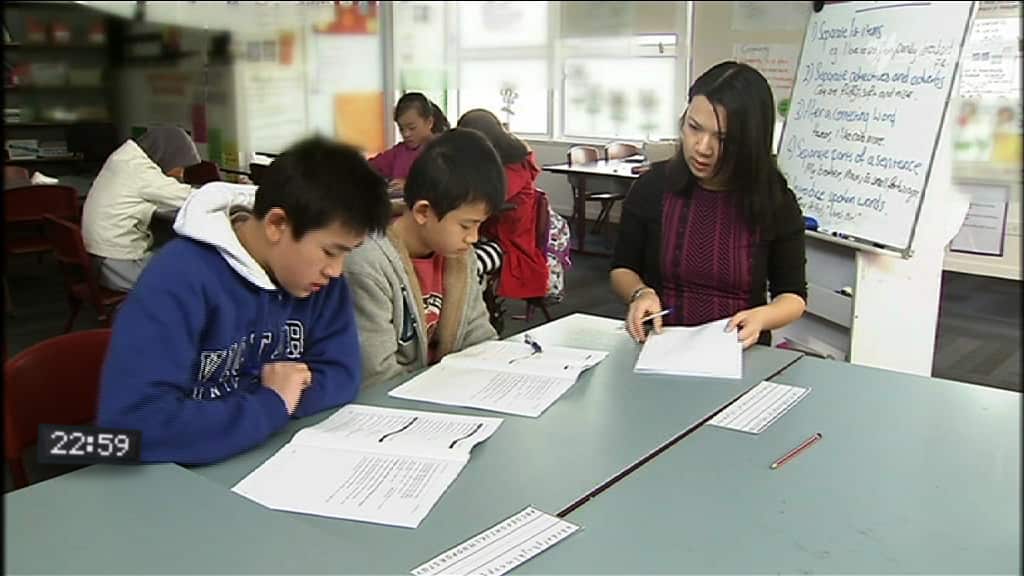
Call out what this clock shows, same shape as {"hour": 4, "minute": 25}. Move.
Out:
{"hour": 22, "minute": 59}
